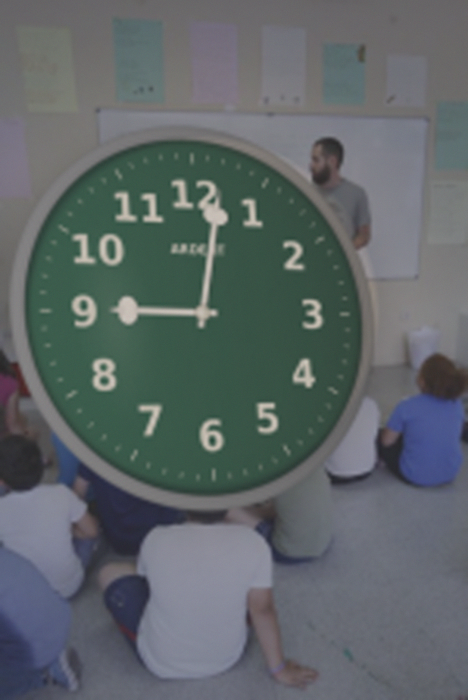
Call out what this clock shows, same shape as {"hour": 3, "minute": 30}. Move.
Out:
{"hour": 9, "minute": 2}
